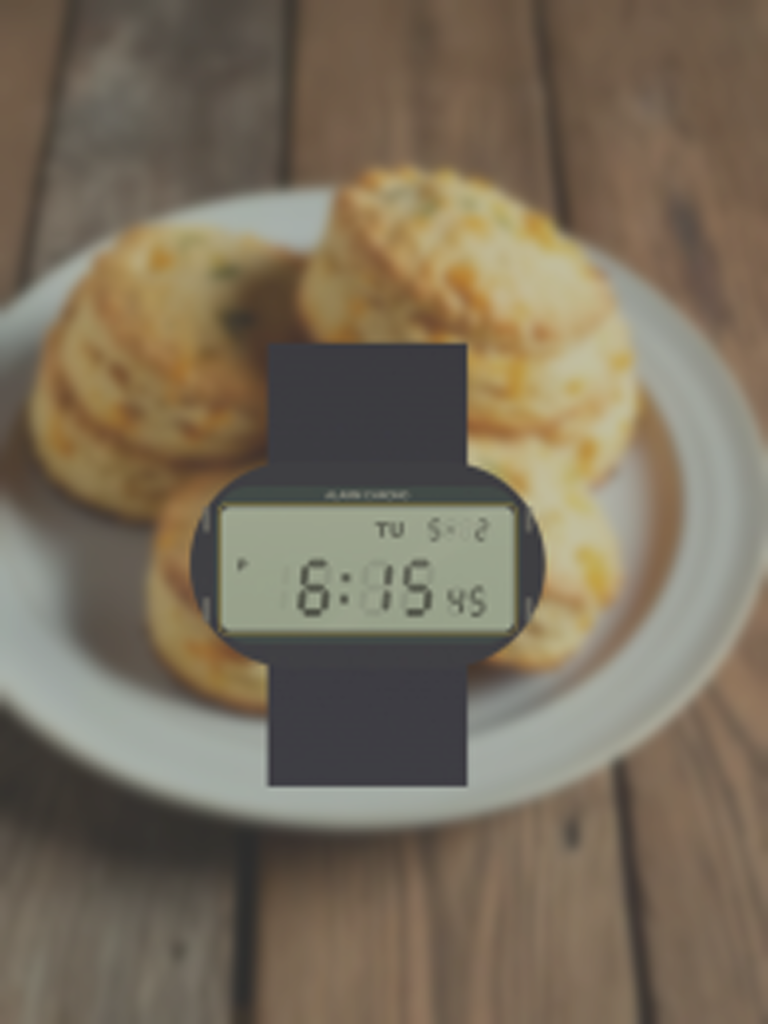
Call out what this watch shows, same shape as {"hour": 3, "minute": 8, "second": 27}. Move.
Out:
{"hour": 6, "minute": 15, "second": 45}
